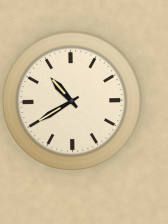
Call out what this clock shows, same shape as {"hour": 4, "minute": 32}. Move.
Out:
{"hour": 10, "minute": 40}
